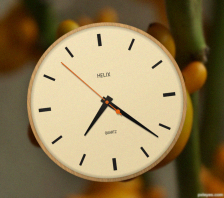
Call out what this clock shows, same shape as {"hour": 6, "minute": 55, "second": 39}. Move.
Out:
{"hour": 7, "minute": 21, "second": 53}
